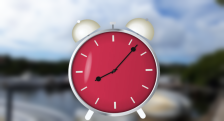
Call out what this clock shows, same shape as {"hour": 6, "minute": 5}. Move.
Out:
{"hour": 8, "minute": 7}
